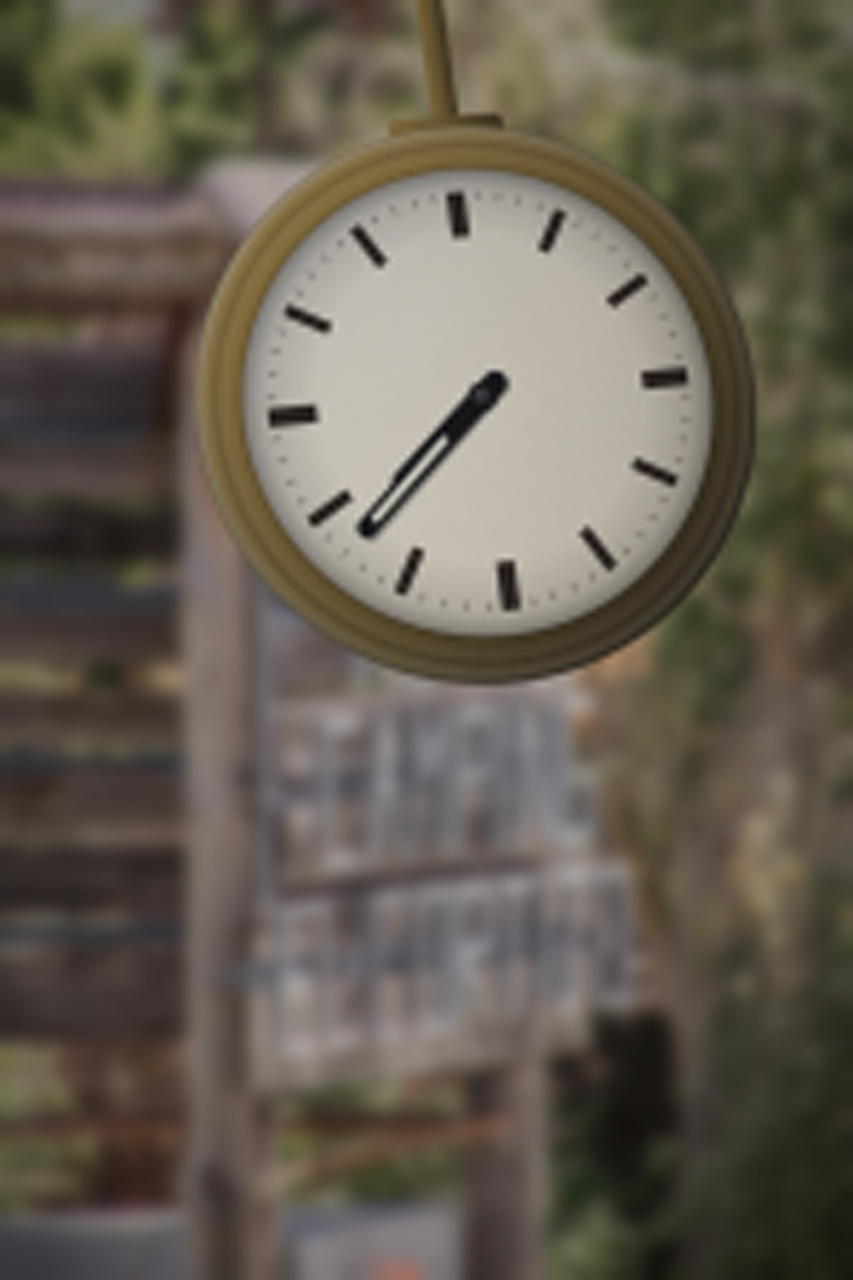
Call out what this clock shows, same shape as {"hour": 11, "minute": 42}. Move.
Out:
{"hour": 7, "minute": 38}
